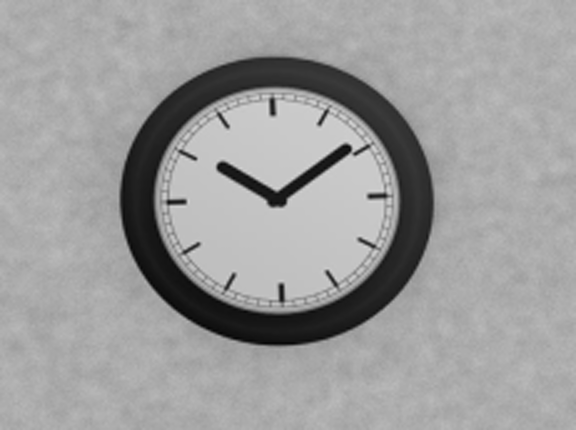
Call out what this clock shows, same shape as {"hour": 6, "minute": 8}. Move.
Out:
{"hour": 10, "minute": 9}
